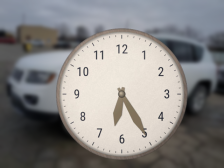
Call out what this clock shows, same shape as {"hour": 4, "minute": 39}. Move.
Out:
{"hour": 6, "minute": 25}
